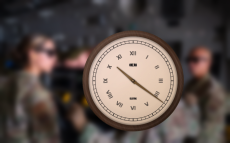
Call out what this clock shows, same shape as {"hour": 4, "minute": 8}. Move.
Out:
{"hour": 10, "minute": 21}
